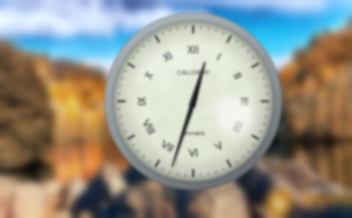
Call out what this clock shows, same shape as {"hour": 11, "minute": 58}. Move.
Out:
{"hour": 12, "minute": 33}
